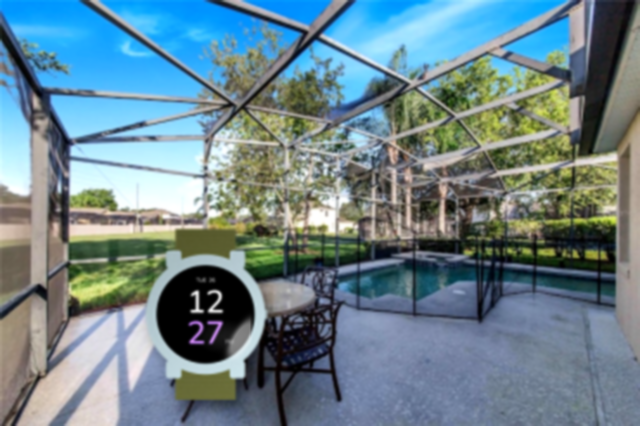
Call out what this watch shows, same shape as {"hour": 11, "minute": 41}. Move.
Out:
{"hour": 12, "minute": 27}
